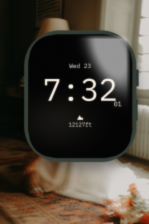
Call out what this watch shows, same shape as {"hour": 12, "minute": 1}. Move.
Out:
{"hour": 7, "minute": 32}
